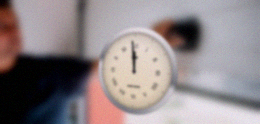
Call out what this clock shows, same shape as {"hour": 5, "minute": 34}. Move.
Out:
{"hour": 11, "minute": 59}
